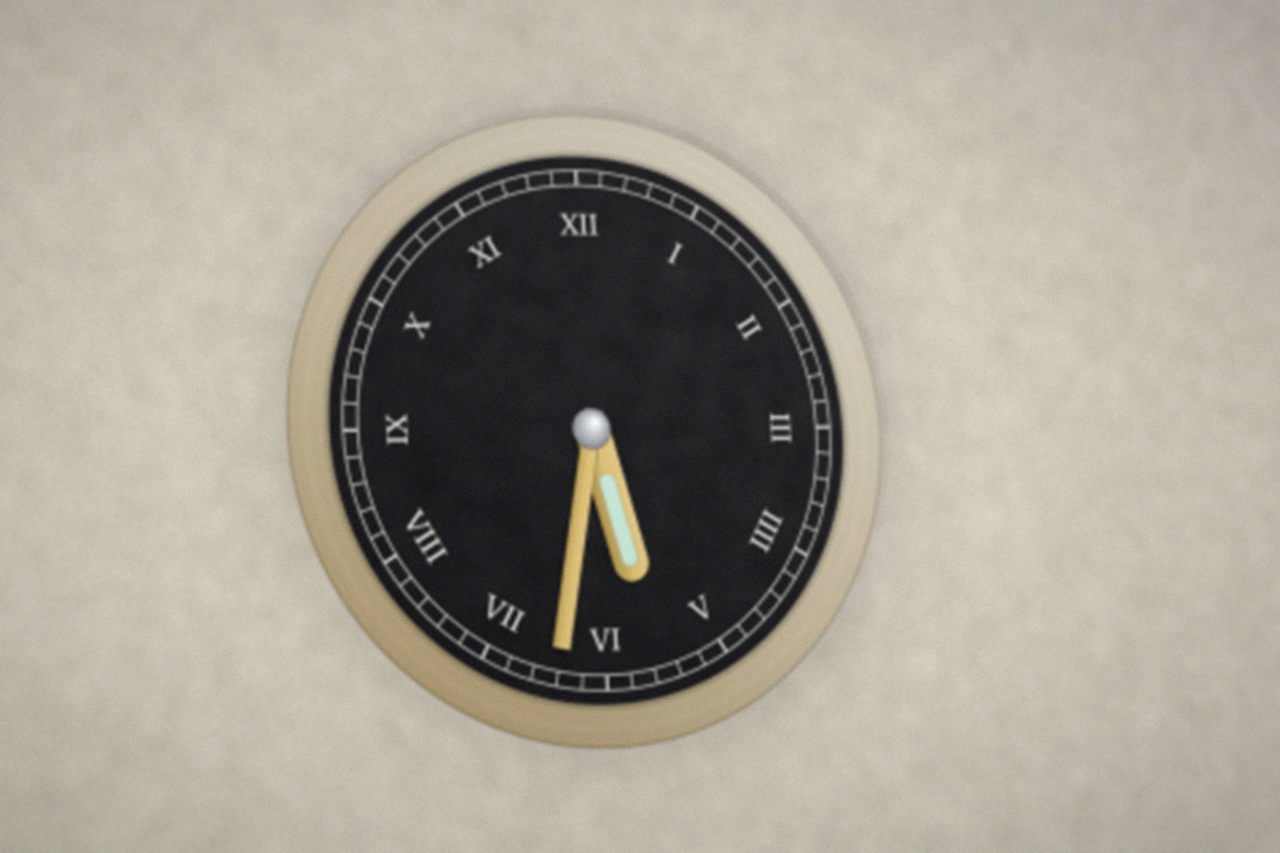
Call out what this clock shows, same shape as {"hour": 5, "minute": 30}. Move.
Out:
{"hour": 5, "minute": 32}
